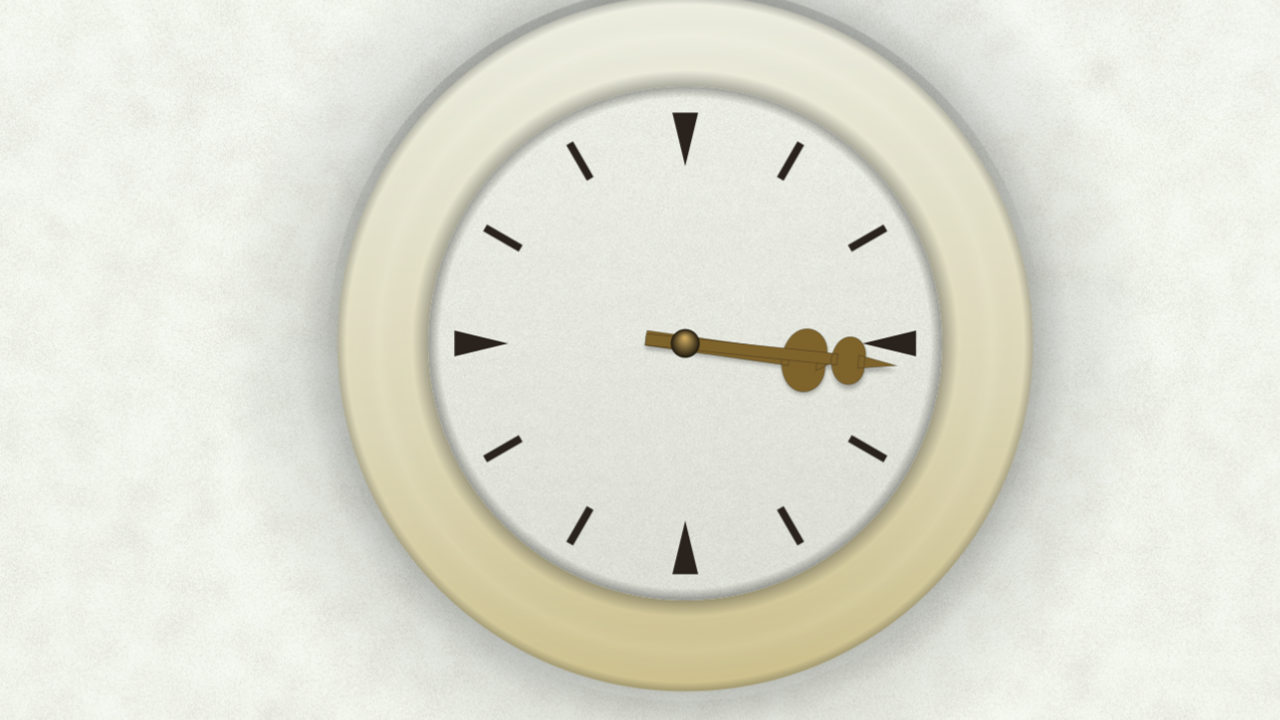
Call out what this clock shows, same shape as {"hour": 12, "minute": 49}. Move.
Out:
{"hour": 3, "minute": 16}
